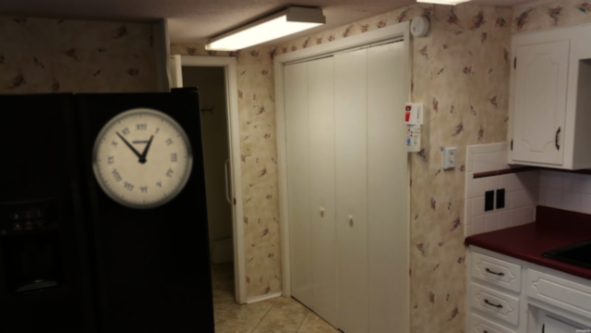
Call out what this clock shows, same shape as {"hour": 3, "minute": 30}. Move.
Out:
{"hour": 12, "minute": 53}
